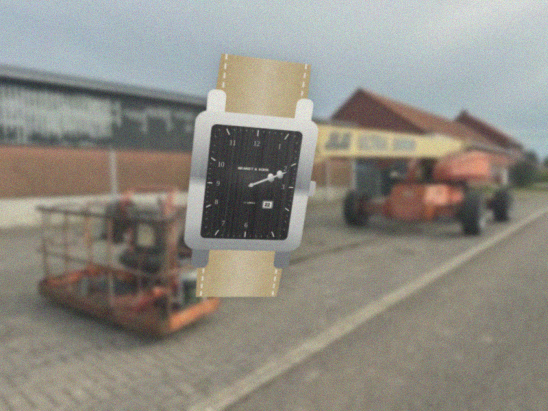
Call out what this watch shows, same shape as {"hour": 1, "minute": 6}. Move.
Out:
{"hour": 2, "minute": 11}
